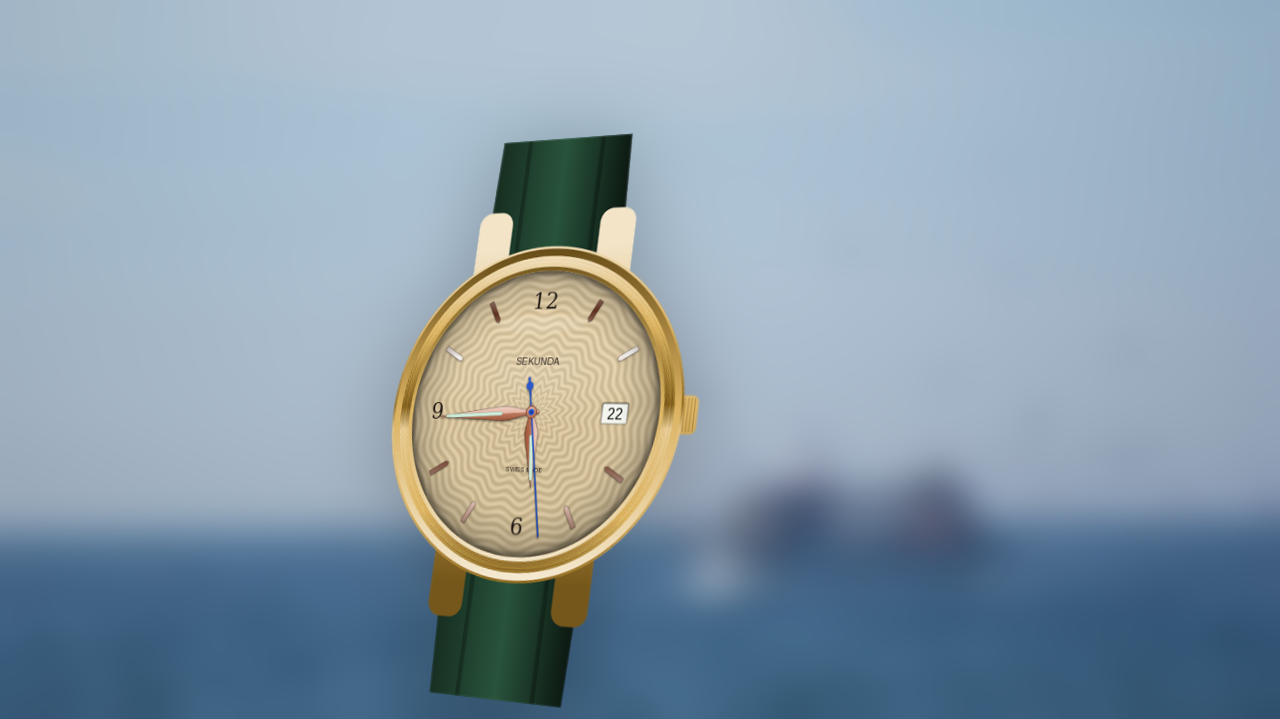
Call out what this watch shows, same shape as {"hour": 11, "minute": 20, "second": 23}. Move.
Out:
{"hour": 5, "minute": 44, "second": 28}
